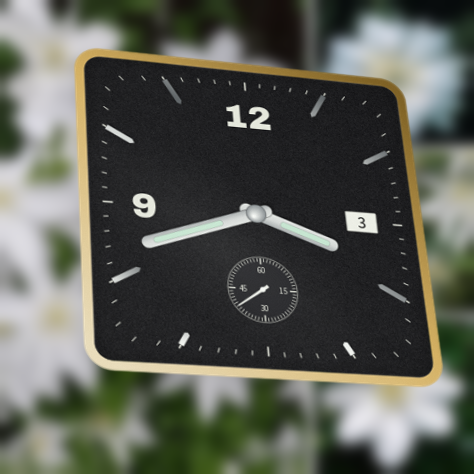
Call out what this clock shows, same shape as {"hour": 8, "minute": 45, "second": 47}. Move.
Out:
{"hour": 3, "minute": 41, "second": 39}
